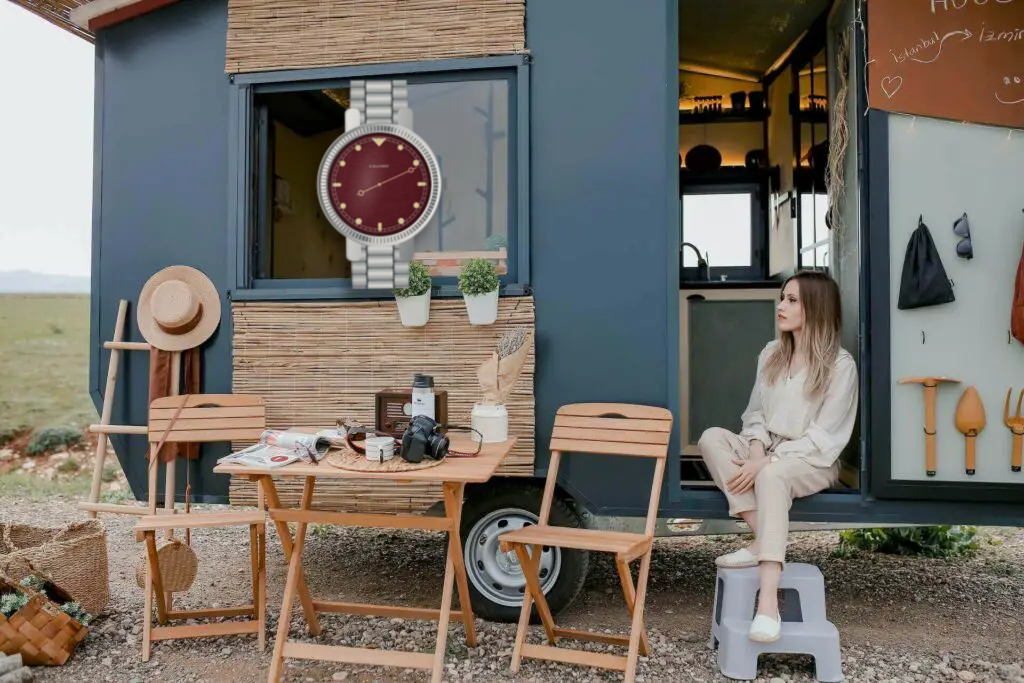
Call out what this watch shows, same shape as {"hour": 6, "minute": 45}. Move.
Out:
{"hour": 8, "minute": 11}
